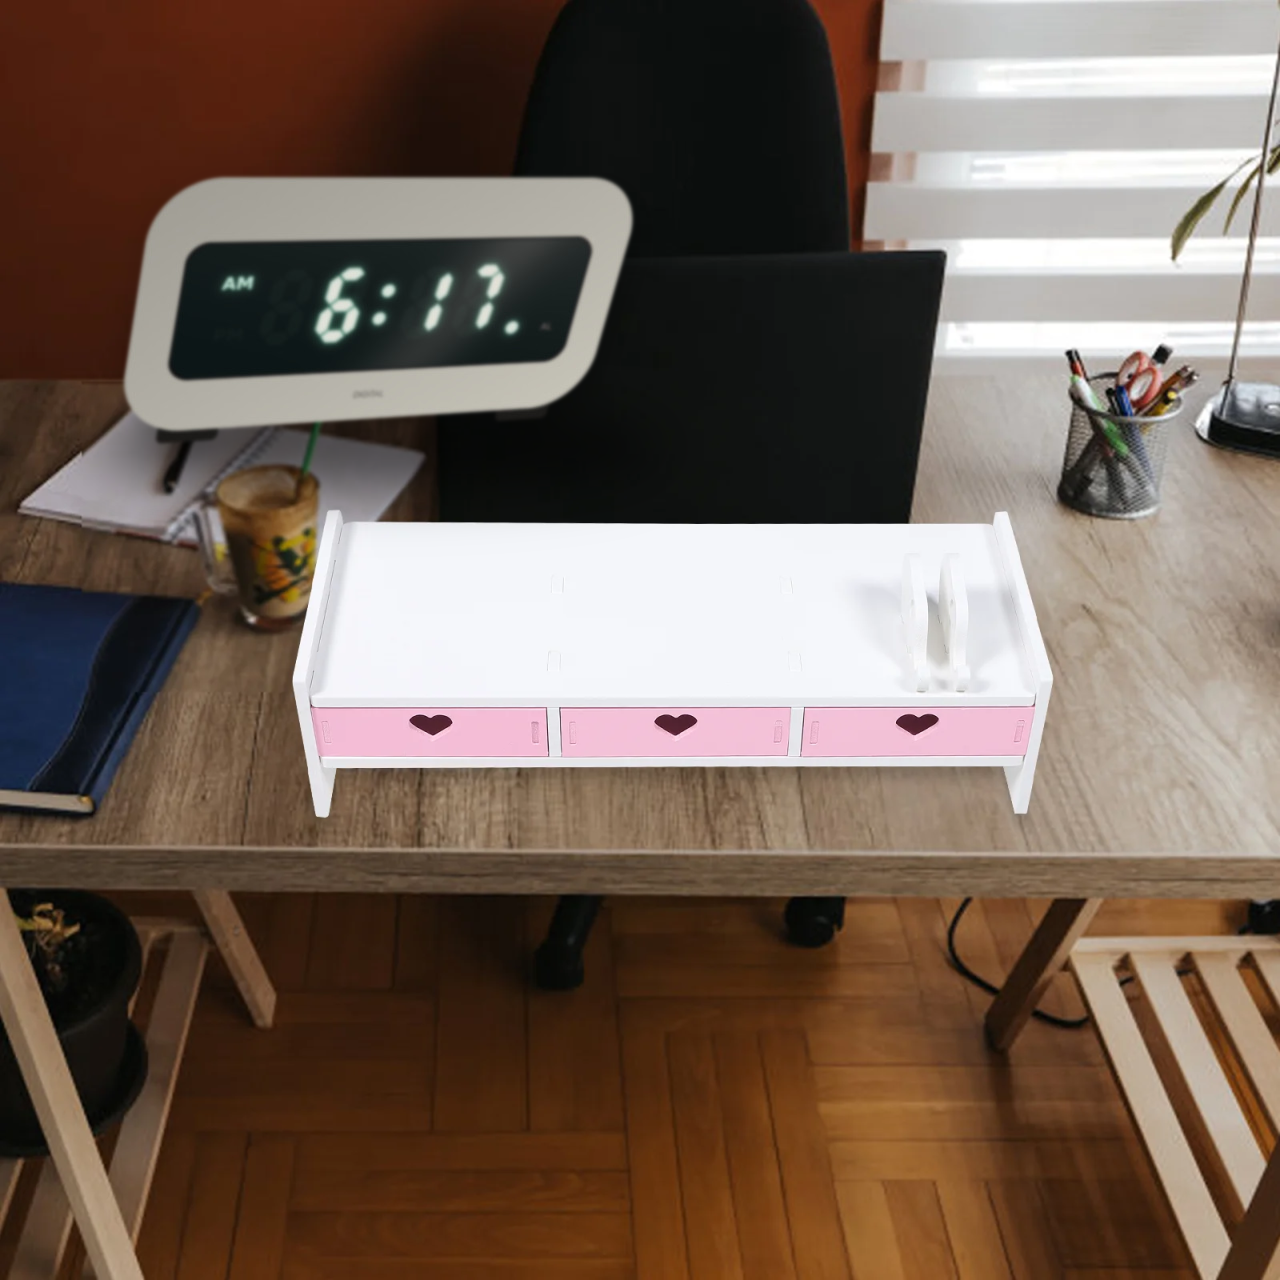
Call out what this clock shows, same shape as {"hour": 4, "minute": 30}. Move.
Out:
{"hour": 6, "minute": 17}
